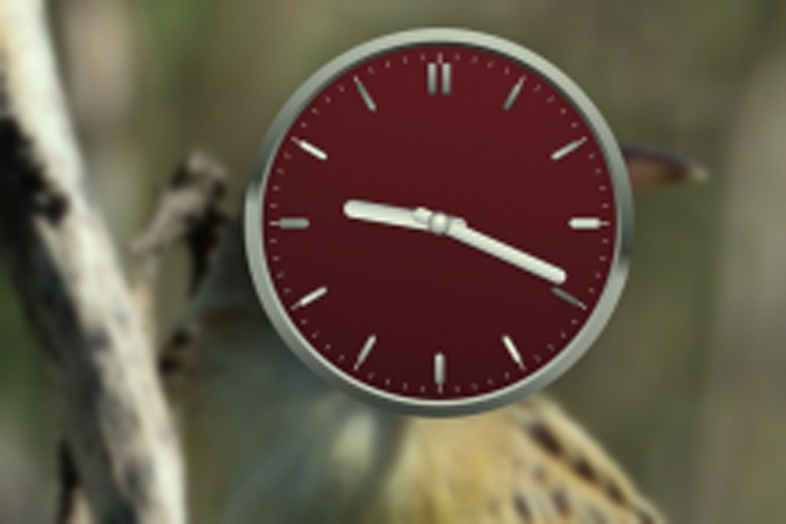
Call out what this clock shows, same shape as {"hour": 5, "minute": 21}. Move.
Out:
{"hour": 9, "minute": 19}
